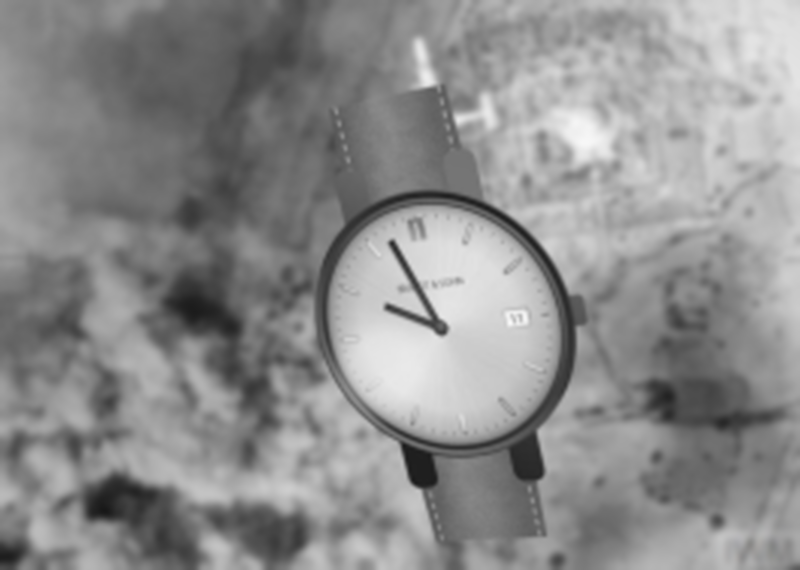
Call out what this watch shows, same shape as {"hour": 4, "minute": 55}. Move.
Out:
{"hour": 9, "minute": 57}
